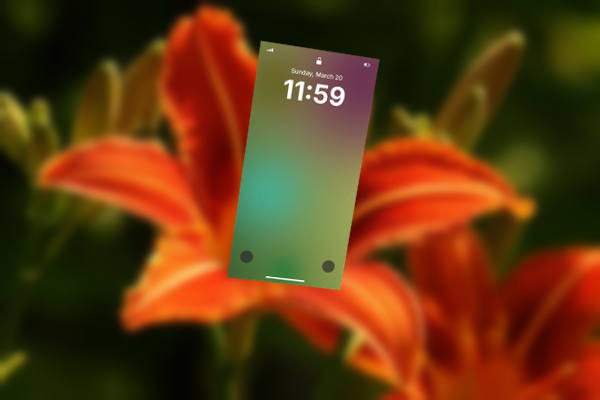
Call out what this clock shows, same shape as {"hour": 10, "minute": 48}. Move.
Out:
{"hour": 11, "minute": 59}
